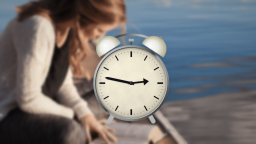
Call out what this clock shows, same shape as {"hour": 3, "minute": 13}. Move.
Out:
{"hour": 2, "minute": 47}
